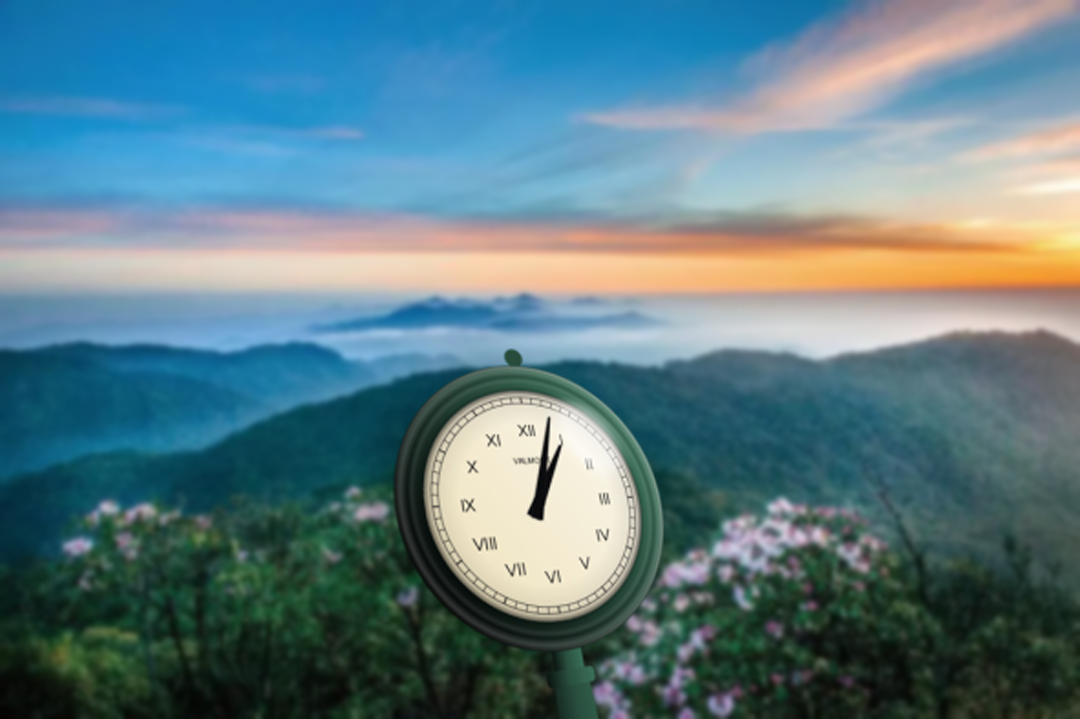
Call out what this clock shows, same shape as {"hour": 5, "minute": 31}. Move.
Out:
{"hour": 1, "minute": 3}
